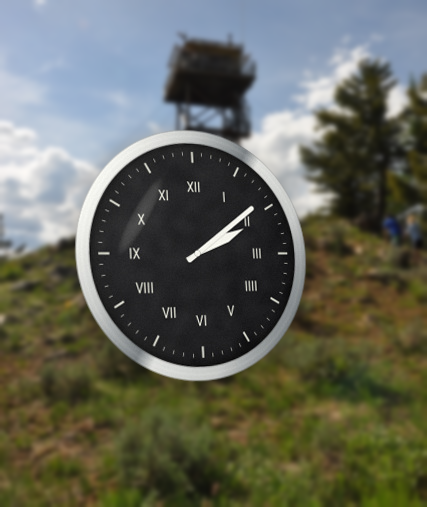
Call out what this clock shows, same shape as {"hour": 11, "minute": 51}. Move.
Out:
{"hour": 2, "minute": 9}
